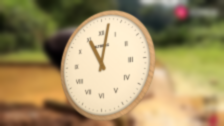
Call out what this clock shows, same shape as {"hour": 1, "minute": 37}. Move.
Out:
{"hour": 11, "minute": 2}
